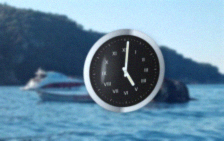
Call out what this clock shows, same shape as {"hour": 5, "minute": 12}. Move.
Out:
{"hour": 5, "minute": 1}
